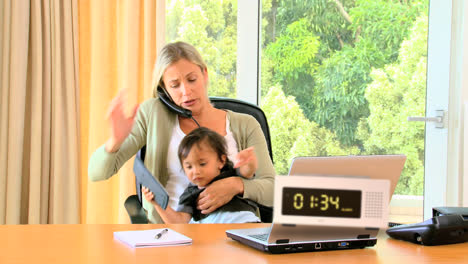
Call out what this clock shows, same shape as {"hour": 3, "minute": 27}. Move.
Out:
{"hour": 1, "minute": 34}
